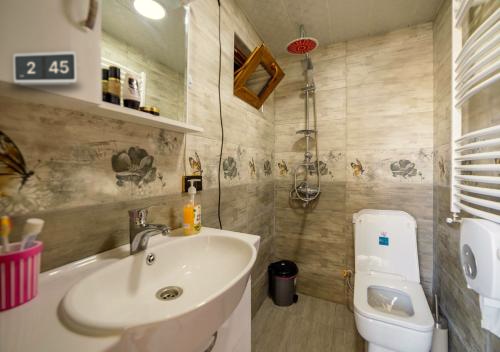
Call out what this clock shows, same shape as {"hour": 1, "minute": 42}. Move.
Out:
{"hour": 2, "minute": 45}
